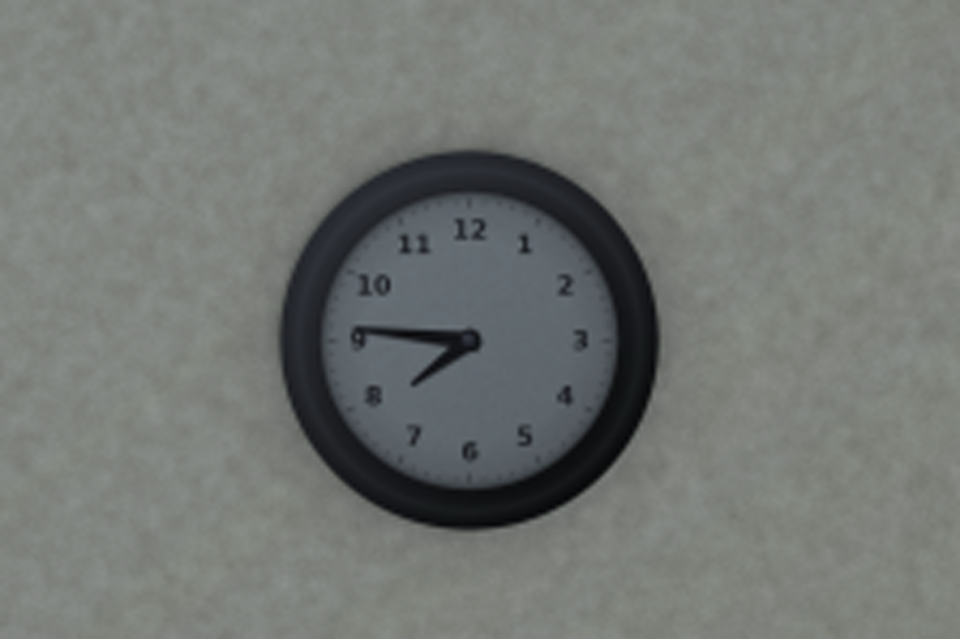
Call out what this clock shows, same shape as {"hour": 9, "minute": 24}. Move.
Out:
{"hour": 7, "minute": 46}
